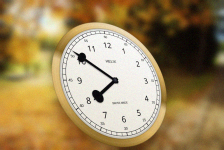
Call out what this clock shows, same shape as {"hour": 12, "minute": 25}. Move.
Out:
{"hour": 7, "minute": 51}
